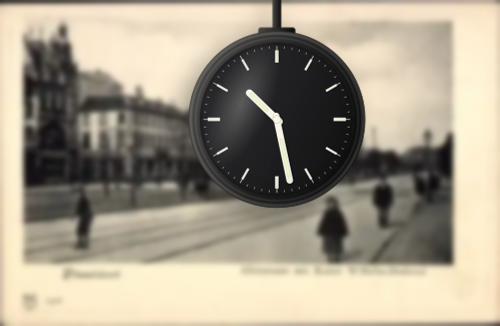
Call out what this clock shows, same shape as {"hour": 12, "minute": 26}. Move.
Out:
{"hour": 10, "minute": 28}
